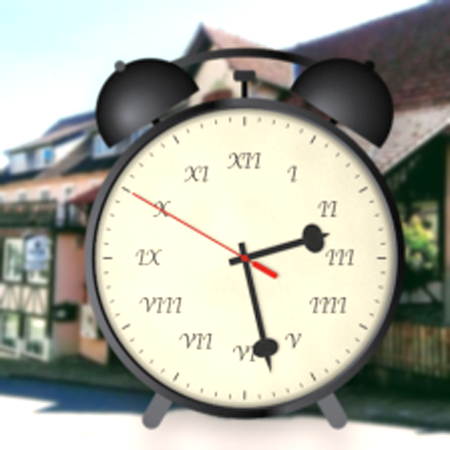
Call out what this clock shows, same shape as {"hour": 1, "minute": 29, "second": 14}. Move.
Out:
{"hour": 2, "minute": 27, "second": 50}
